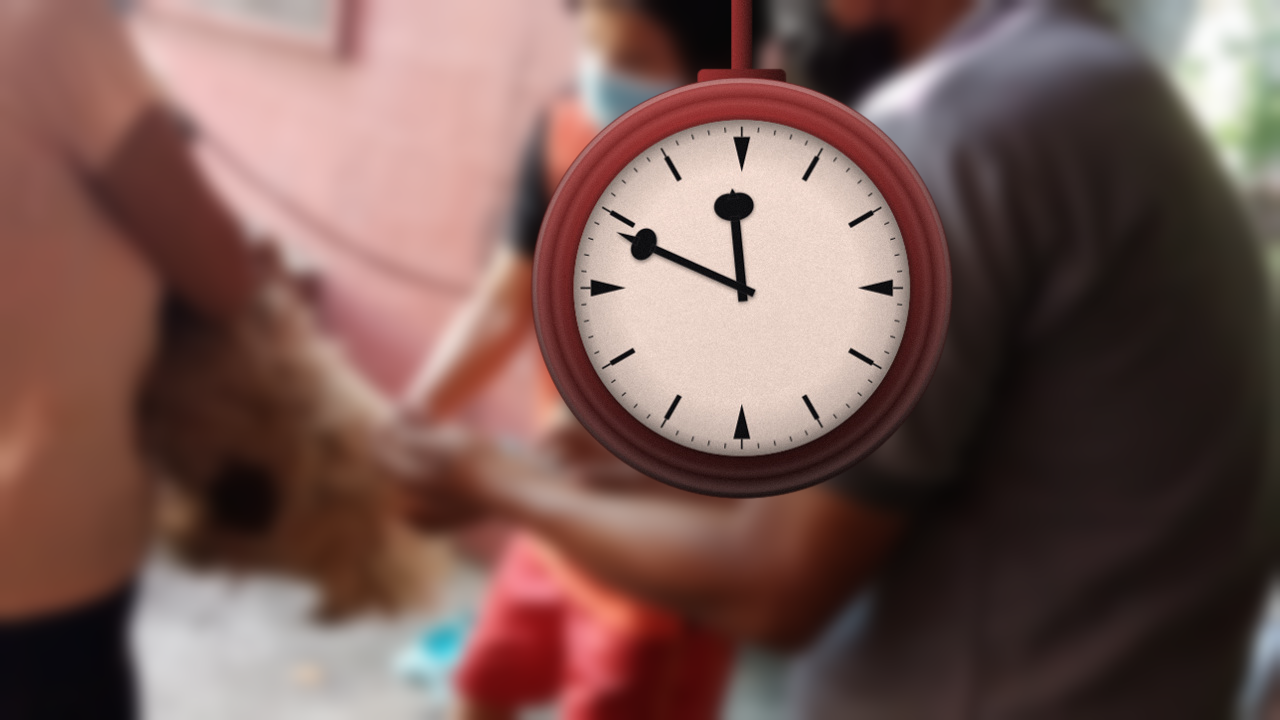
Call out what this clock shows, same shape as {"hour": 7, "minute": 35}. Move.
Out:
{"hour": 11, "minute": 49}
